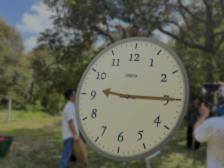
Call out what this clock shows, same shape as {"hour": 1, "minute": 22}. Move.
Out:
{"hour": 9, "minute": 15}
